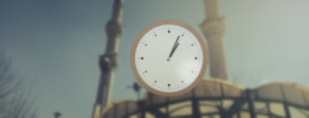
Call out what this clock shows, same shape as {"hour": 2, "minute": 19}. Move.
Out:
{"hour": 1, "minute": 4}
